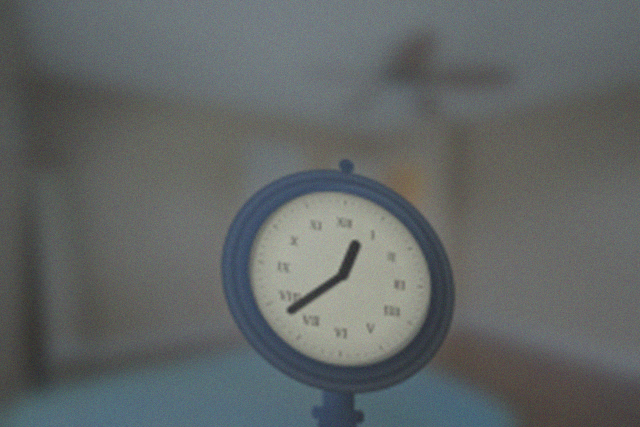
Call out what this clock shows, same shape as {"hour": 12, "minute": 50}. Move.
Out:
{"hour": 12, "minute": 38}
